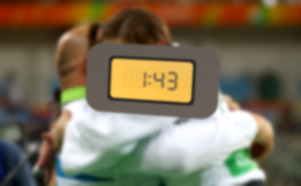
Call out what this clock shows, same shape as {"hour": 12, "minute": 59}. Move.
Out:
{"hour": 1, "minute": 43}
